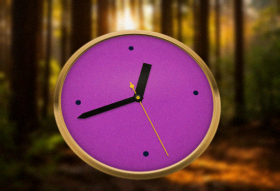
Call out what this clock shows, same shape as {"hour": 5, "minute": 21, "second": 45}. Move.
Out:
{"hour": 12, "minute": 42, "second": 27}
